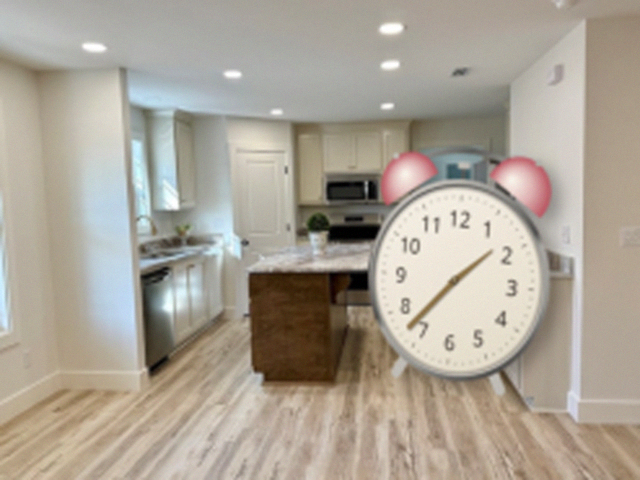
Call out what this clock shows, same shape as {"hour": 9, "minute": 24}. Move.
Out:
{"hour": 1, "minute": 37}
